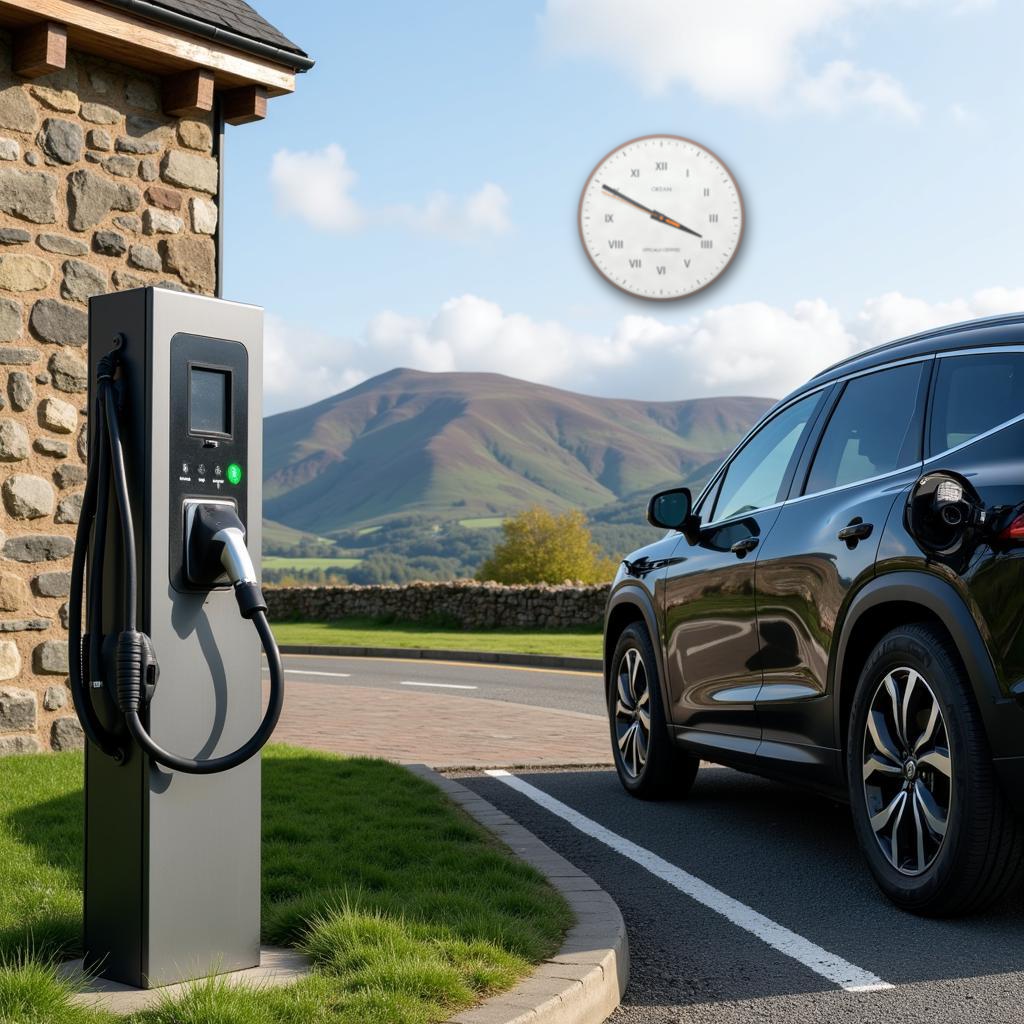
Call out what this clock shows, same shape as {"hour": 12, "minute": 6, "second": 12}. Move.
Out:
{"hour": 3, "minute": 49, "second": 49}
